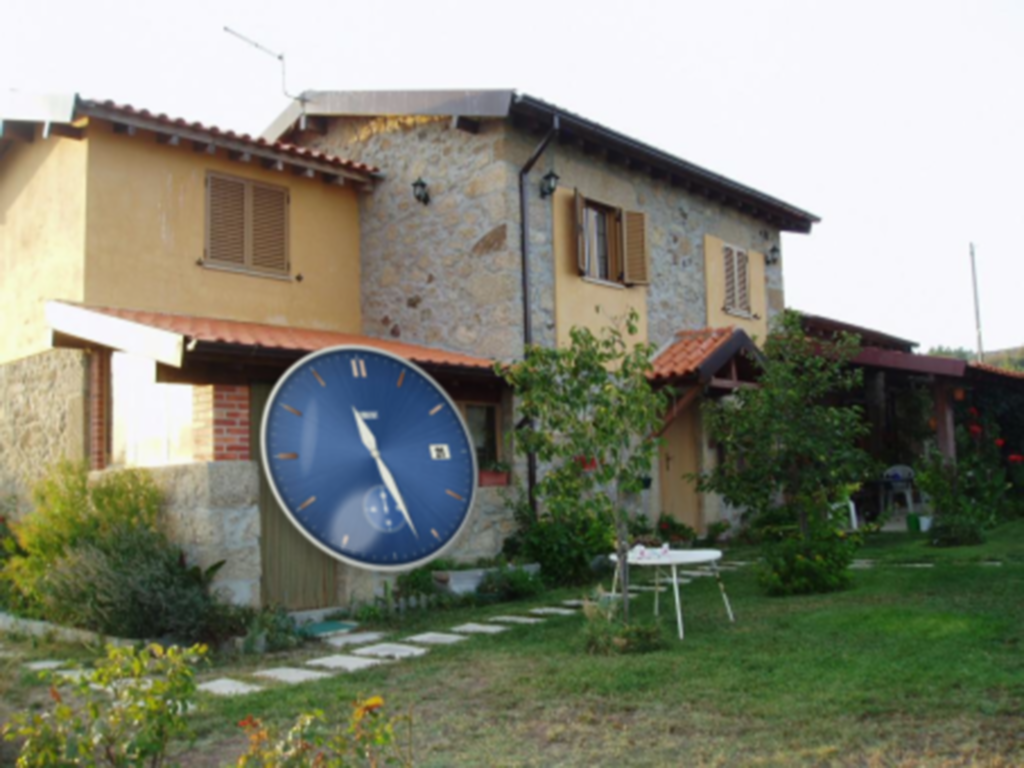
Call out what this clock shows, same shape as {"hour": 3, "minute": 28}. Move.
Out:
{"hour": 11, "minute": 27}
